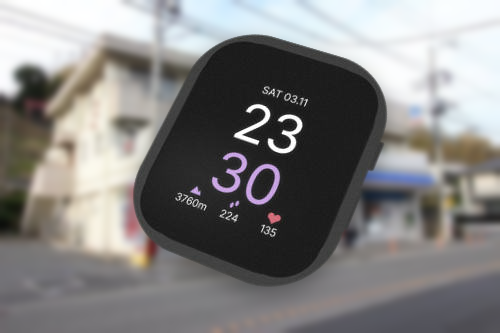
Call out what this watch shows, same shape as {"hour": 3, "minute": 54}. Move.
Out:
{"hour": 23, "minute": 30}
